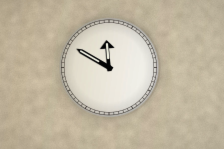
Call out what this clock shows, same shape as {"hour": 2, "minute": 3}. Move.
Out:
{"hour": 11, "minute": 50}
